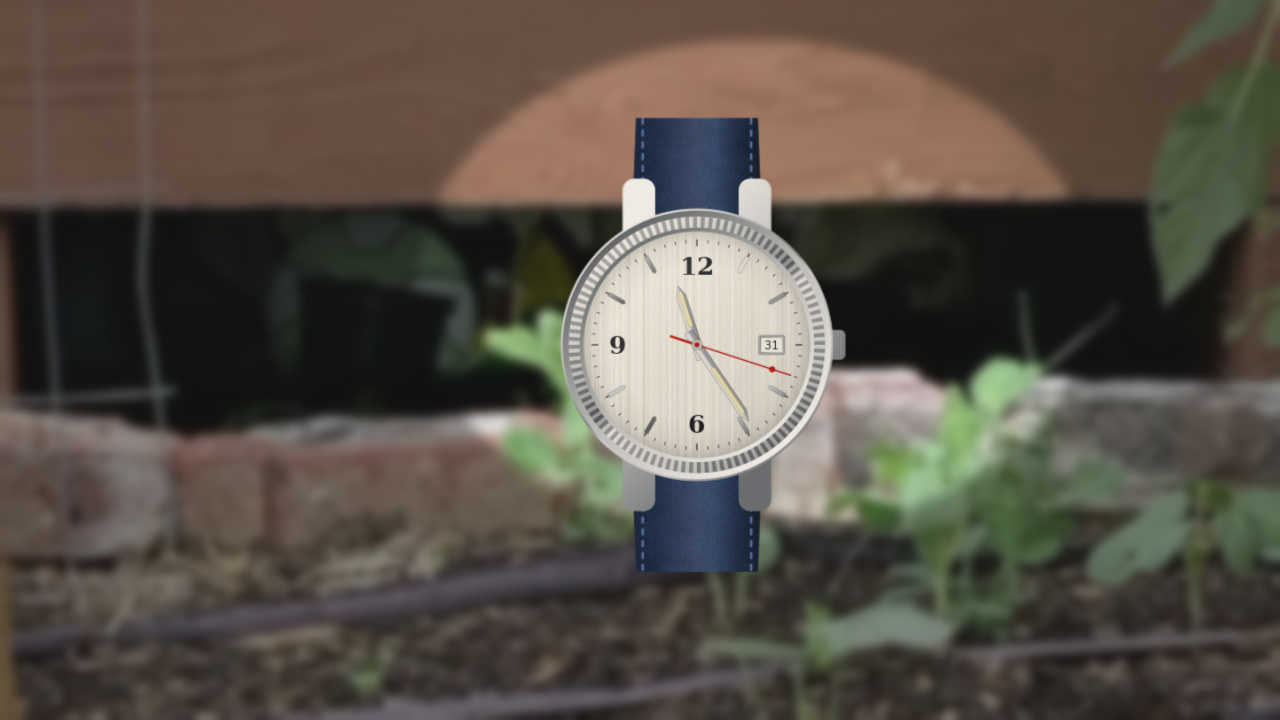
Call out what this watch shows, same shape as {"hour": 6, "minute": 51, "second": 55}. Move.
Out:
{"hour": 11, "minute": 24, "second": 18}
